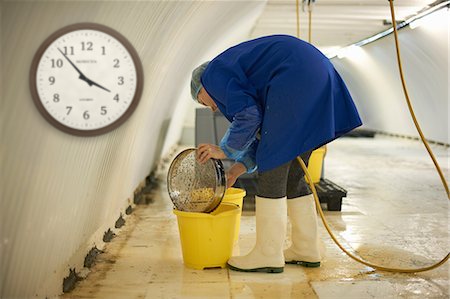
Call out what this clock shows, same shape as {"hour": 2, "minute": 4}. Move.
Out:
{"hour": 3, "minute": 53}
